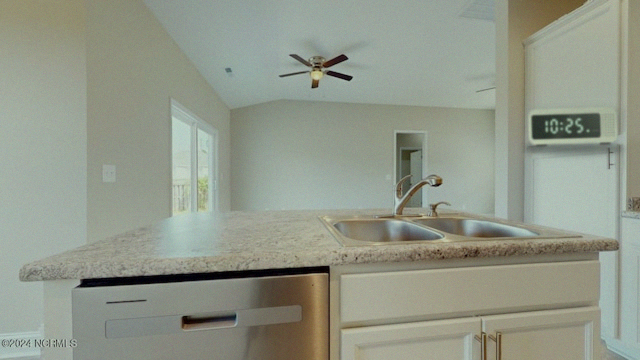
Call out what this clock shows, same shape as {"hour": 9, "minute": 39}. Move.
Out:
{"hour": 10, "minute": 25}
